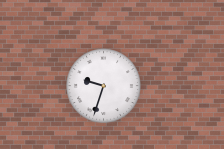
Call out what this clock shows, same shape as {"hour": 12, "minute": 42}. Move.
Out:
{"hour": 9, "minute": 33}
